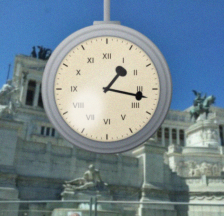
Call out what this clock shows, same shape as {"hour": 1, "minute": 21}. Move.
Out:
{"hour": 1, "minute": 17}
